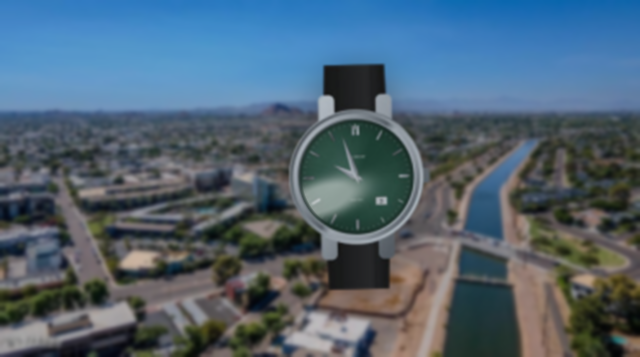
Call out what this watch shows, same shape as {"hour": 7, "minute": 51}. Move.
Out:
{"hour": 9, "minute": 57}
